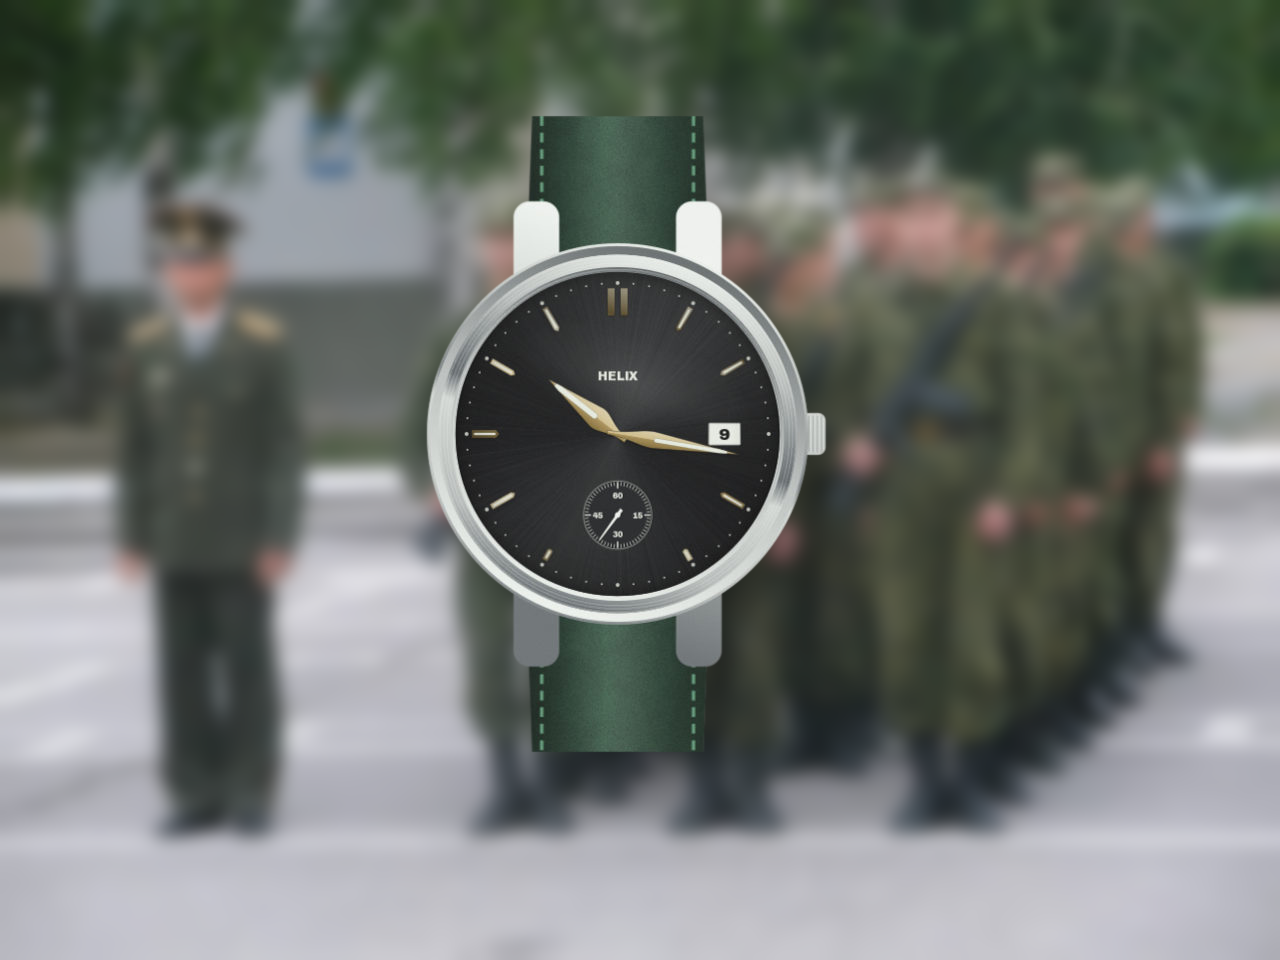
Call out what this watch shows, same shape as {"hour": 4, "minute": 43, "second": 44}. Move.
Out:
{"hour": 10, "minute": 16, "second": 36}
